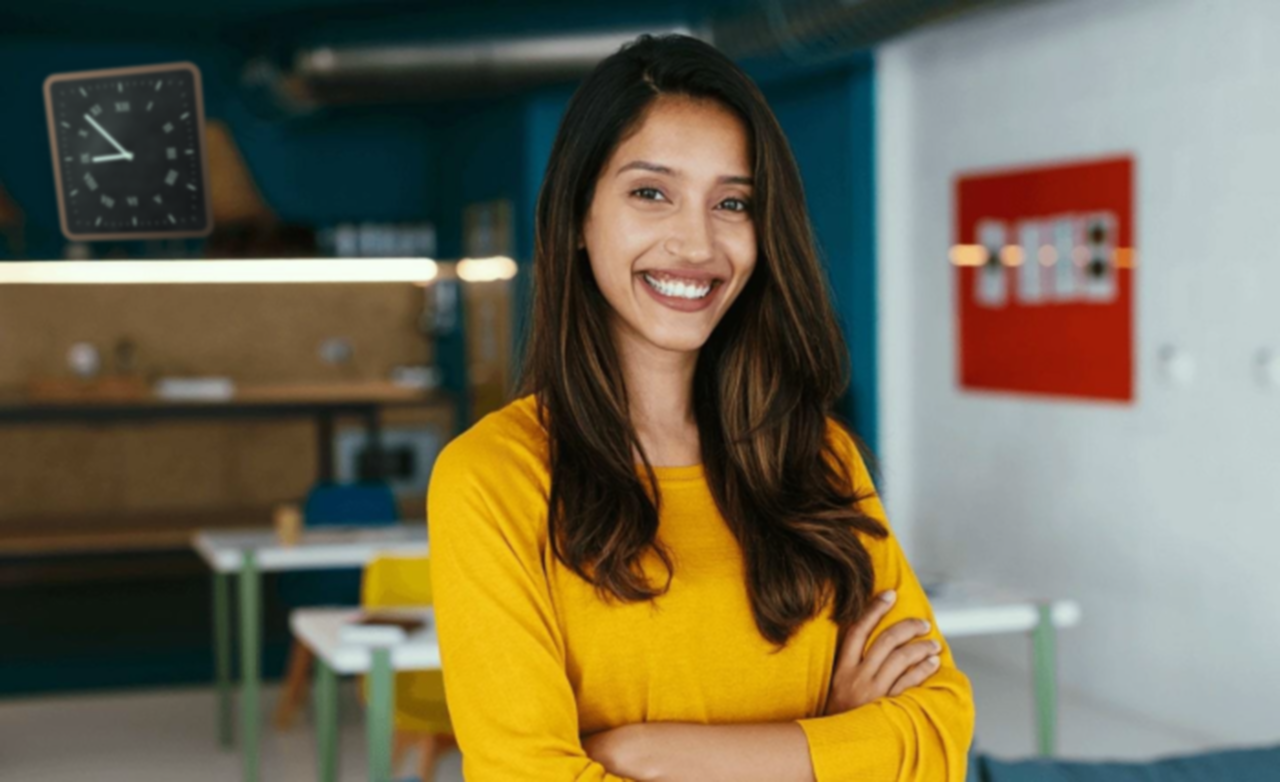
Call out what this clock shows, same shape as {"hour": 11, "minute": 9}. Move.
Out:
{"hour": 8, "minute": 53}
